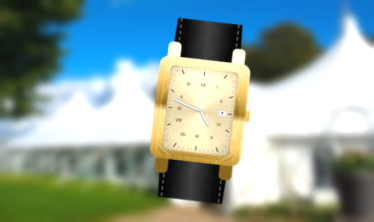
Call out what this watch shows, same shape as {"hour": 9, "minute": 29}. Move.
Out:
{"hour": 4, "minute": 48}
